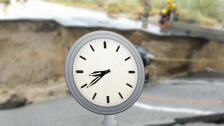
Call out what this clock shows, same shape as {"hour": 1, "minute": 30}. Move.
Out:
{"hour": 8, "minute": 39}
